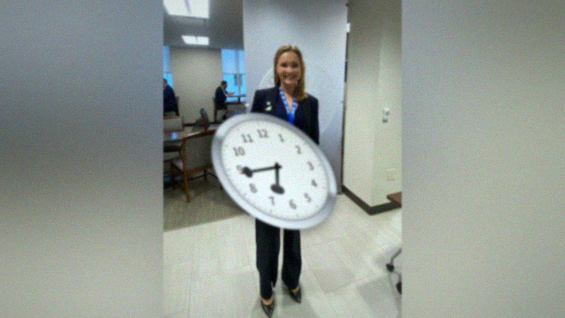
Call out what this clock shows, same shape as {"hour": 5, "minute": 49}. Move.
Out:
{"hour": 6, "minute": 44}
